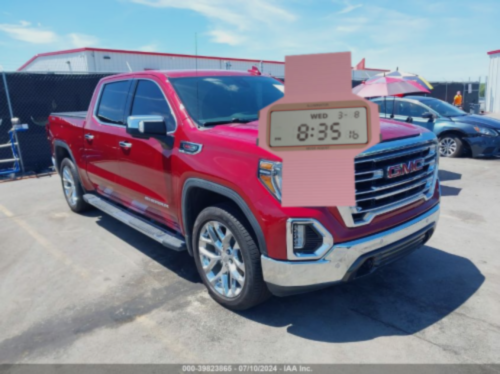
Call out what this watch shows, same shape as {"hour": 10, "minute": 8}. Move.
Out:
{"hour": 8, "minute": 35}
